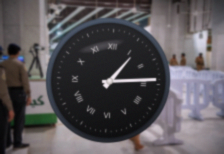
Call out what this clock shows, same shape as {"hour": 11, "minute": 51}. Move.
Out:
{"hour": 1, "minute": 14}
